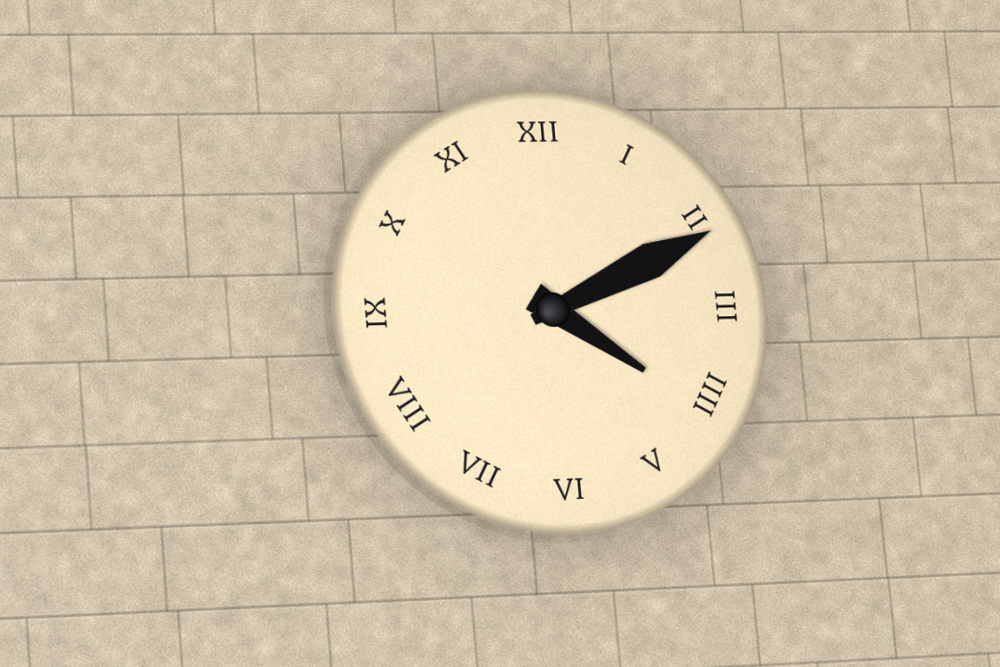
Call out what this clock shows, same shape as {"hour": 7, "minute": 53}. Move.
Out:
{"hour": 4, "minute": 11}
